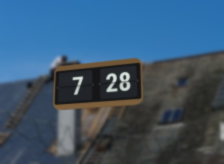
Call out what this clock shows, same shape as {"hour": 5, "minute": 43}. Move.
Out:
{"hour": 7, "minute": 28}
